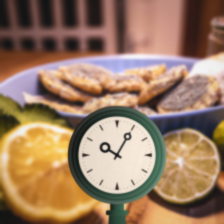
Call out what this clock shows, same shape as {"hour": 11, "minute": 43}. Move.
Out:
{"hour": 10, "minute": 5}
